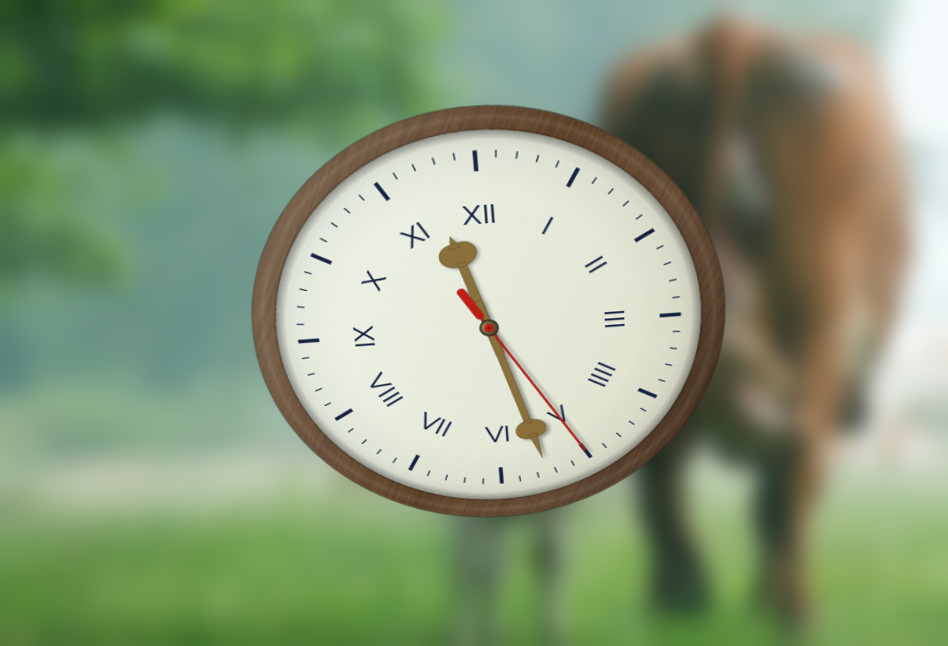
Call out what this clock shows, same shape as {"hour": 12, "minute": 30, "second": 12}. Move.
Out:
{"hour": 11, "minute": 27, "second": 25}
